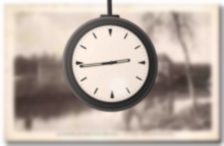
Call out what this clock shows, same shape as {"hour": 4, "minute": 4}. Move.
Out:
{"hour": 2, "minute": 44}
